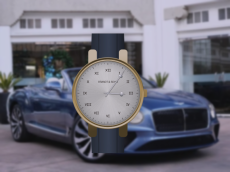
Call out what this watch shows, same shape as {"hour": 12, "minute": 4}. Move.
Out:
{"hour": 3, "minute": 6}
